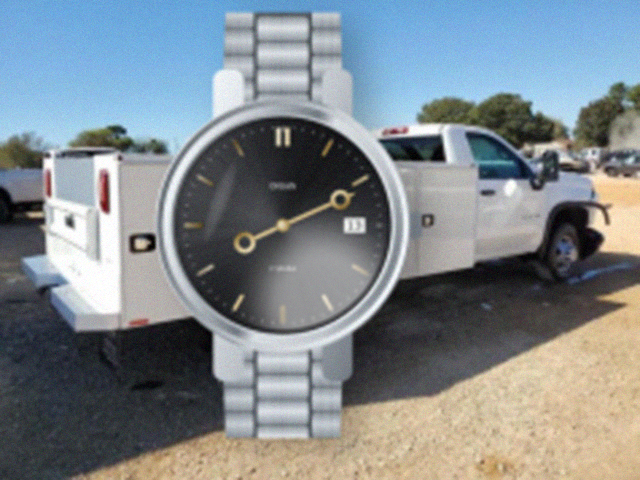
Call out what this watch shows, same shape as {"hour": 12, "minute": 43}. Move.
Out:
{"hour": 8, "minute": 11}
